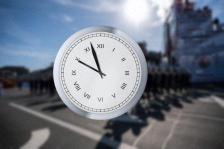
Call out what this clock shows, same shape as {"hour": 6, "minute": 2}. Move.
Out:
{"hour": 9, "minute": 57}
